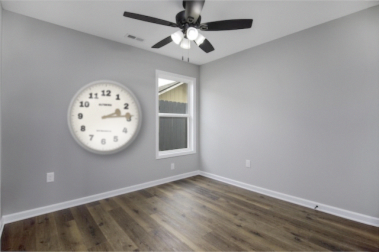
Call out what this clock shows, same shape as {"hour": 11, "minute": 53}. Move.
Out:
{"hour": 2, "minute": 14}
